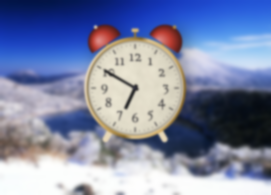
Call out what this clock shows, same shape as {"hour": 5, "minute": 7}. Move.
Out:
{"hour": 6, "minute": 50}
